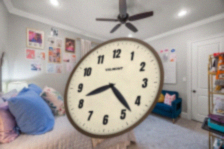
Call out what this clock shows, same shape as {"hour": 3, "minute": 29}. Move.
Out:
{"hour": 8, "minute": 23}
